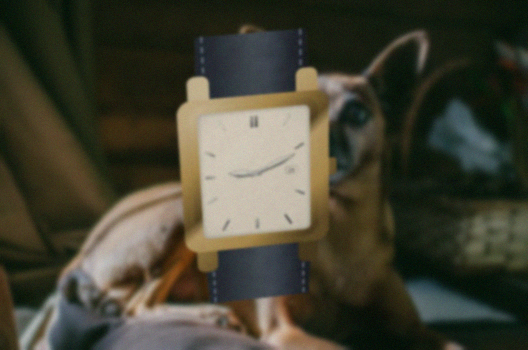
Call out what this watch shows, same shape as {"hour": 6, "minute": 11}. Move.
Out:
{"hour": 9, "minute": 11}
